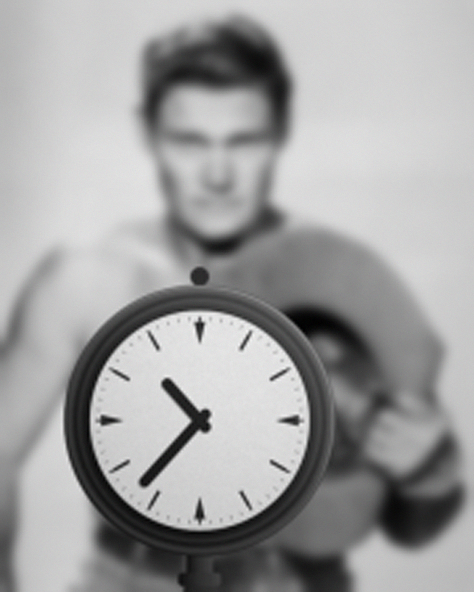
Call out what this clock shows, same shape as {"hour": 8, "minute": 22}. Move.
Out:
{"hour": 10, "minute": 37}
